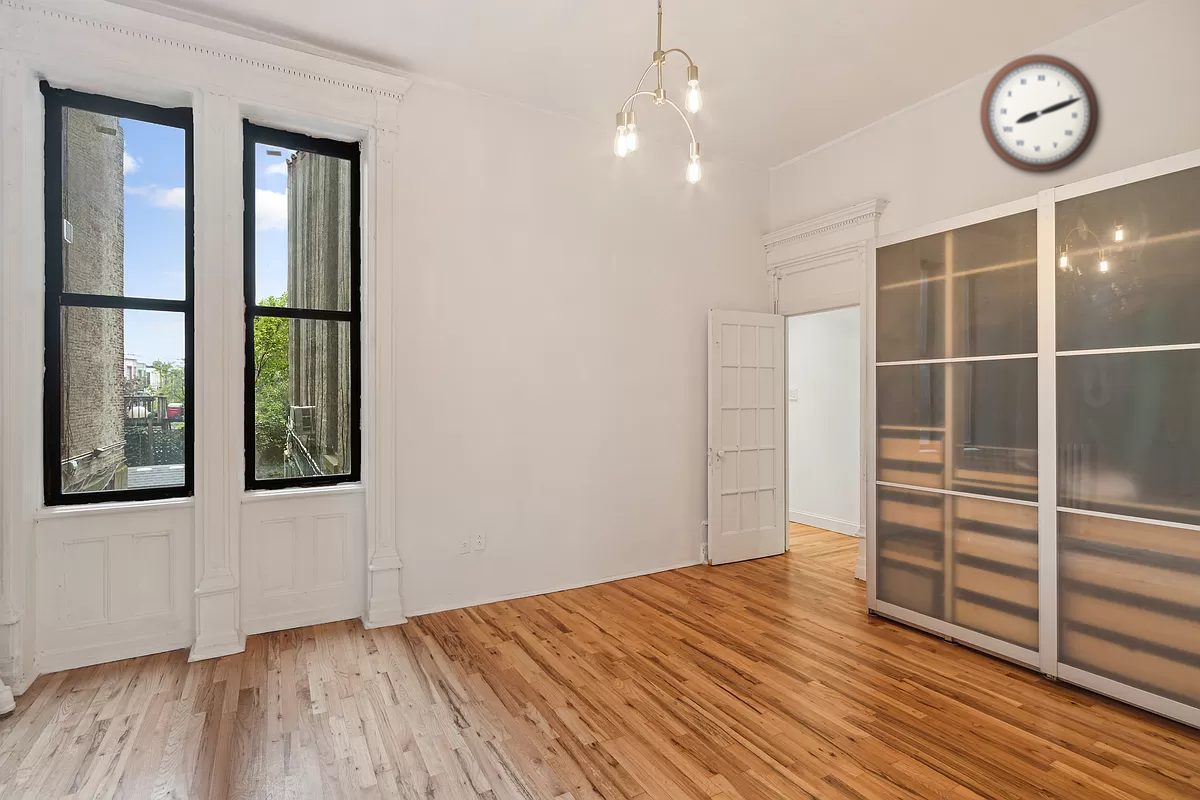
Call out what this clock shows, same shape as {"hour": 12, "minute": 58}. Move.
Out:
{"hour": 8, "minute": 11}
